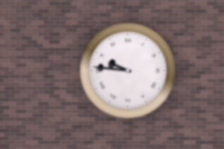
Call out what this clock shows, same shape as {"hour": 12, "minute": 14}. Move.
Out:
{"hour": 9, "minute": 46}
